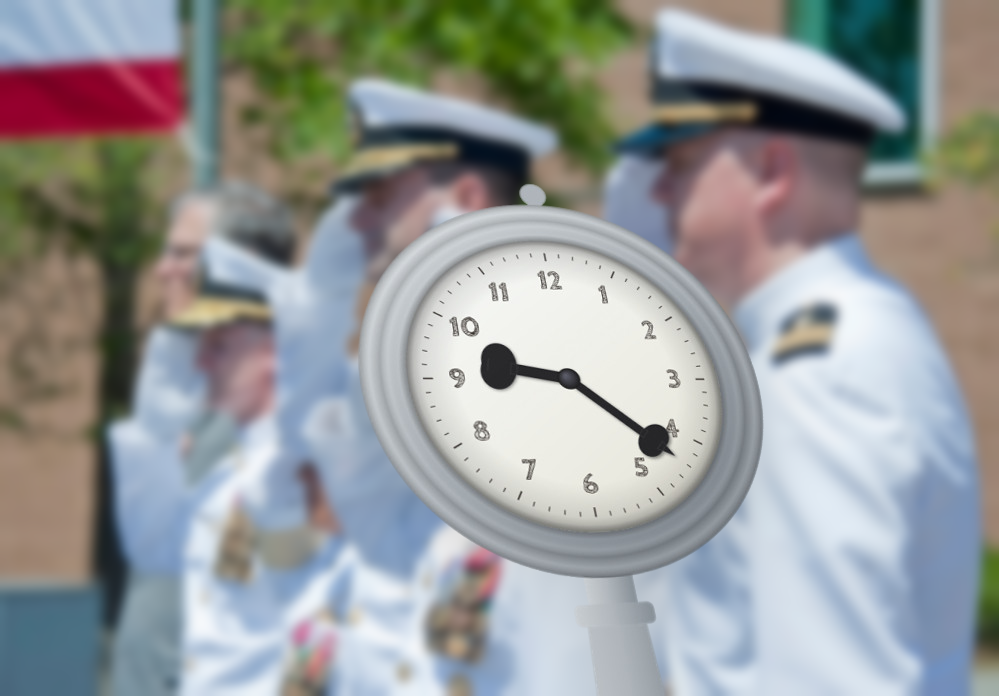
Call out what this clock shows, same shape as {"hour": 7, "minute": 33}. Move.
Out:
{"hour": 9, "minute": 22}
